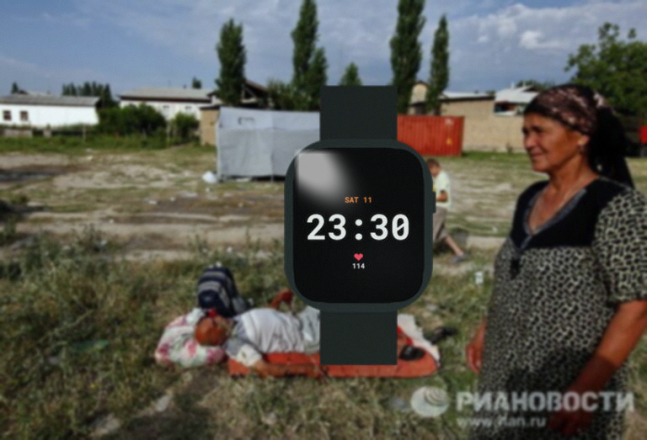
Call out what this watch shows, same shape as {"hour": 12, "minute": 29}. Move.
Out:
{"hour": 23, "minute": 30}
